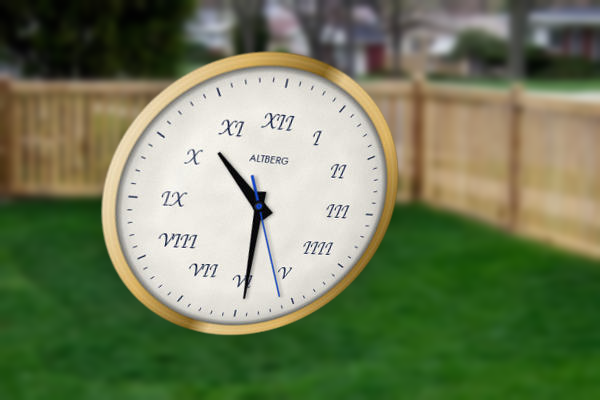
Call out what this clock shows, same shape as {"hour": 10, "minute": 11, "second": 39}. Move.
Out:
{"hour": 10, "minute": 29, "second": 26}
